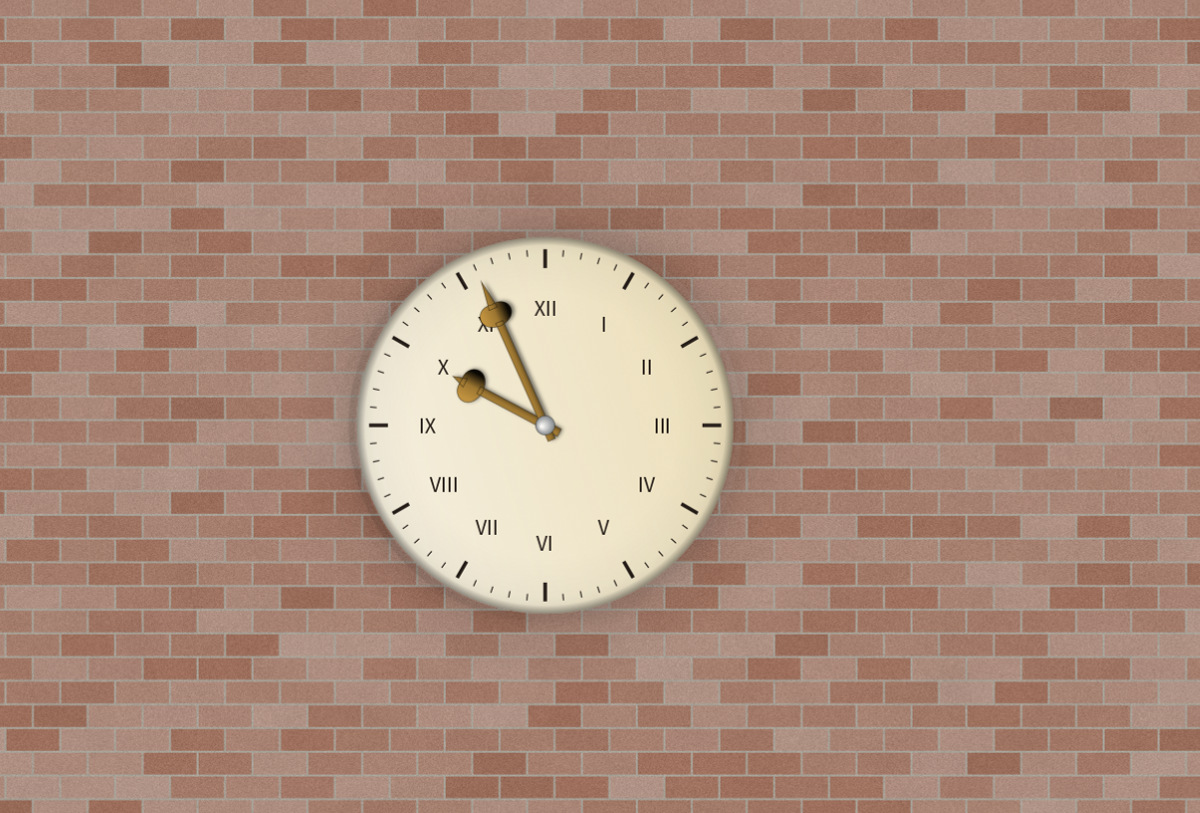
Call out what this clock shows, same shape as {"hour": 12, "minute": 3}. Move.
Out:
{"hour": 9, "minute": 56}
